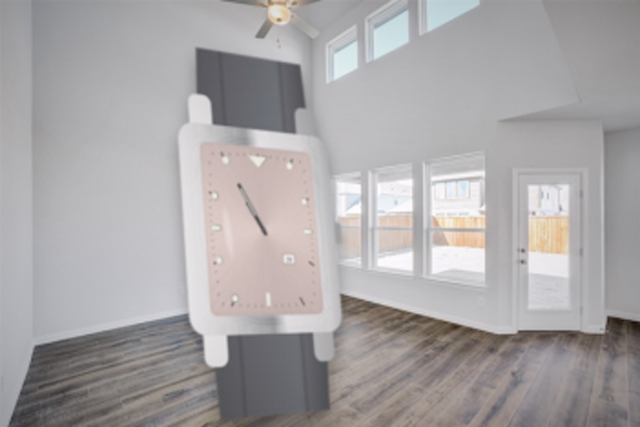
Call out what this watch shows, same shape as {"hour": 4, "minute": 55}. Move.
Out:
{"hour": 10, "minute": 55}
